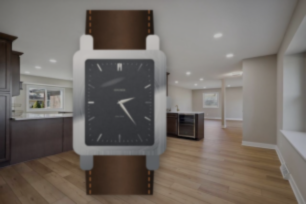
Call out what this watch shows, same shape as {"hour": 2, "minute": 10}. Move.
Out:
{"hour": 2, "minute": 24}
